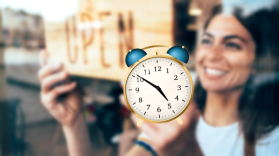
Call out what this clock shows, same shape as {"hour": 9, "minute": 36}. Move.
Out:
{"hour": 4, "minute": 51}
